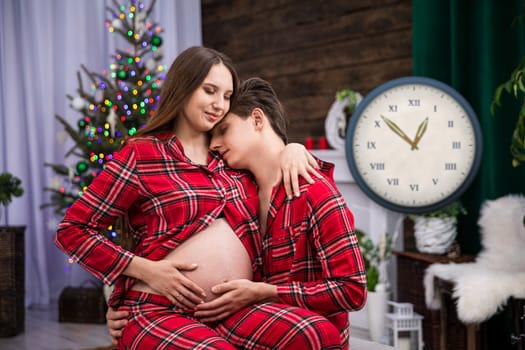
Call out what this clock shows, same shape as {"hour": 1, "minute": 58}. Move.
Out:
{"hour": 12, "minute": 52}
